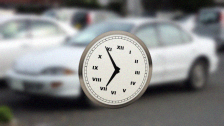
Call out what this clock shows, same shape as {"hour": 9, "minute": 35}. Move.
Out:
{"hour": 6, "minute": 54}
